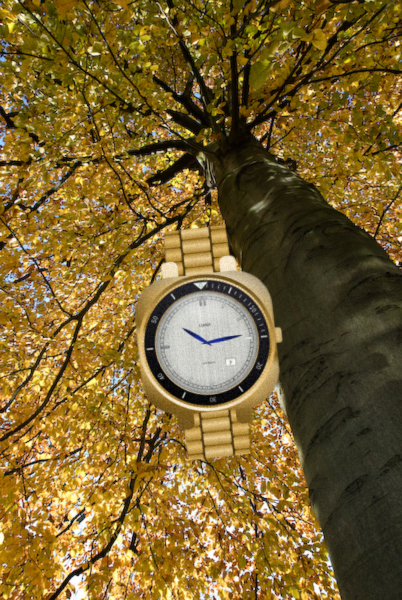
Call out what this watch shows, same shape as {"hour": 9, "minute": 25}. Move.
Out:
{"hour": 10, "minute": 14}
